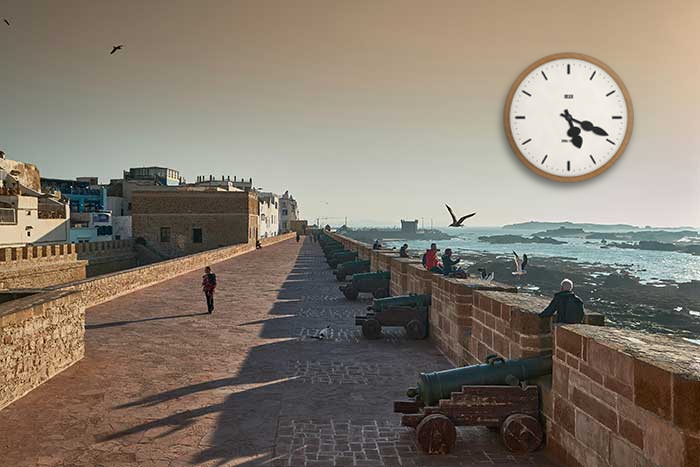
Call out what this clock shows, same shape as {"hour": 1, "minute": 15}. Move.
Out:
{"hour": 5, "minute": 19}
